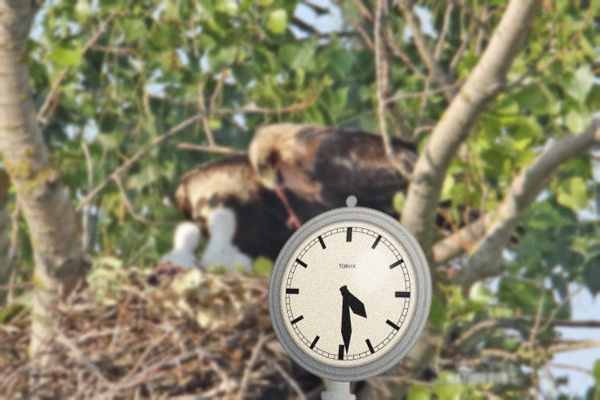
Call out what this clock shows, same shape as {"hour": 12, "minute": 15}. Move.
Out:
{"hour": 4, "minute": 29}
